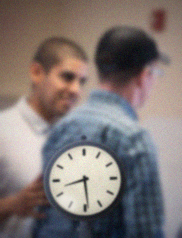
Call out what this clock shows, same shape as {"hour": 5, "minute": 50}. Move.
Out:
{"hour": 8, "minute": 29}
